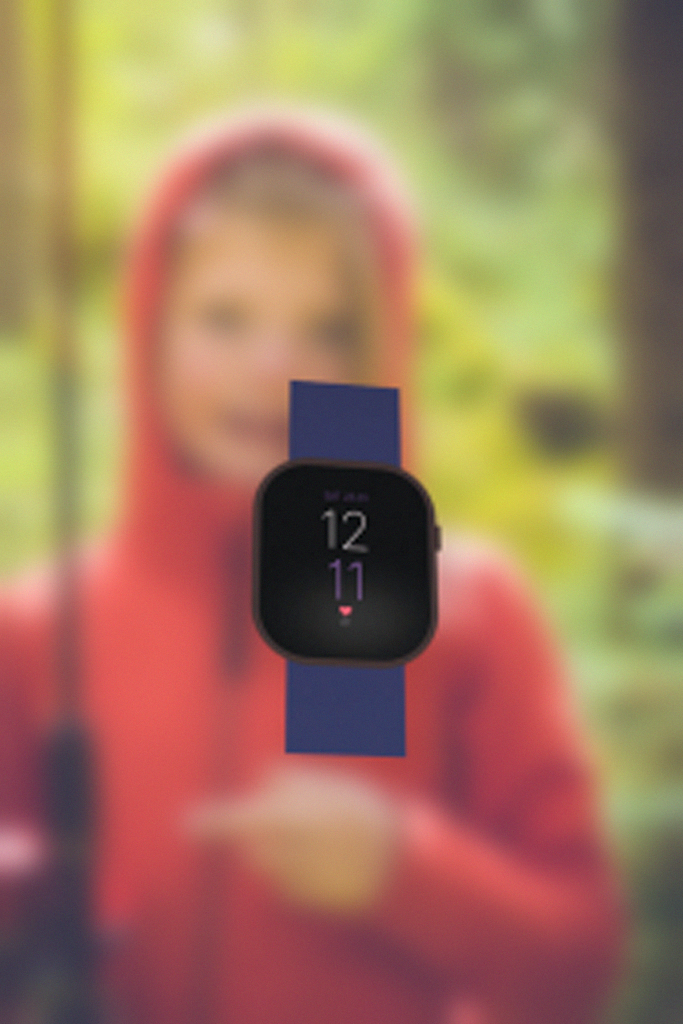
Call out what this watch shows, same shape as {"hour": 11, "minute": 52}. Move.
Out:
{"hour": 12, "minute": 11}
